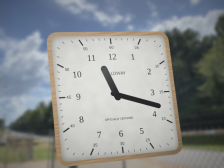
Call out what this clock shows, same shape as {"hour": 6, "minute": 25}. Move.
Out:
{"hour": 11, "minute": 18}
